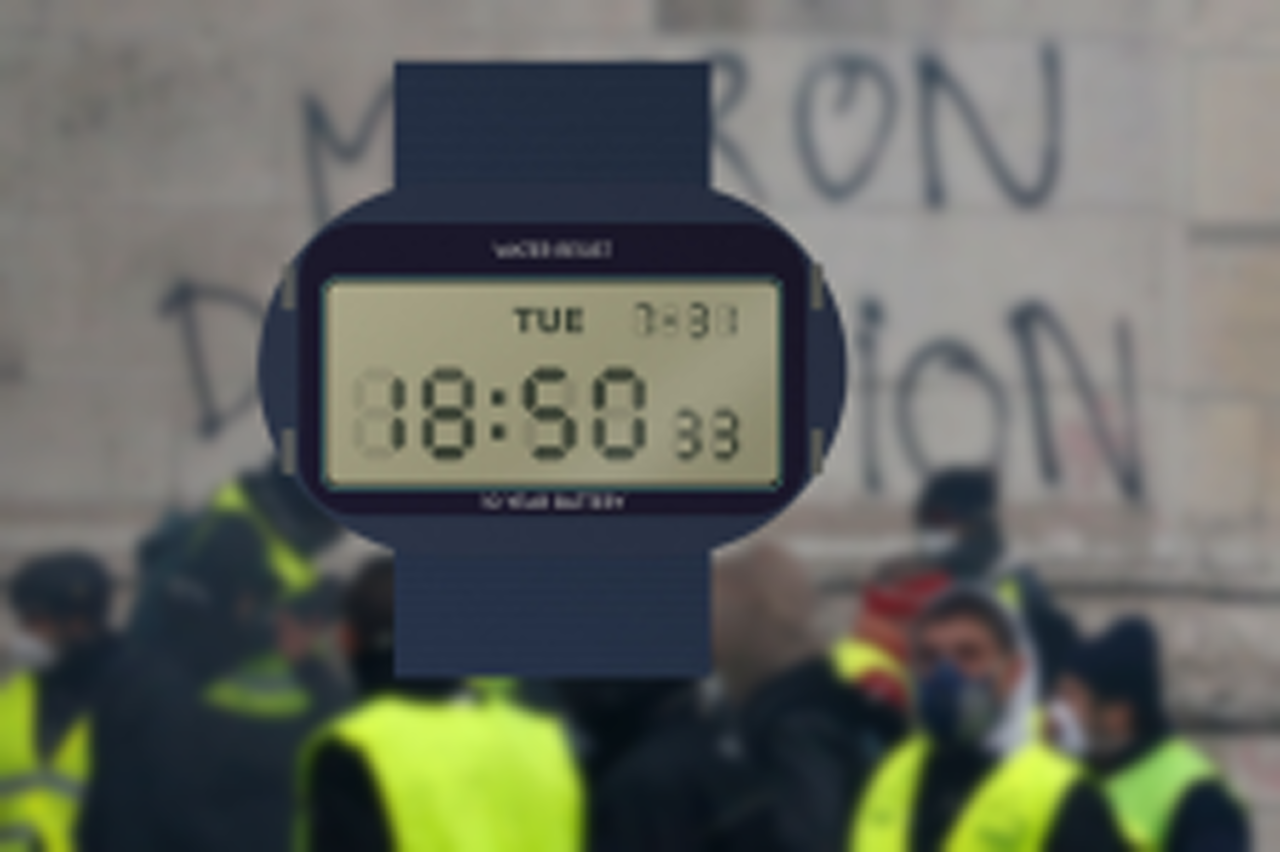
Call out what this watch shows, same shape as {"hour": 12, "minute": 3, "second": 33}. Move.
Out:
{"hour": 18, "minute": 50, "second": 33}
